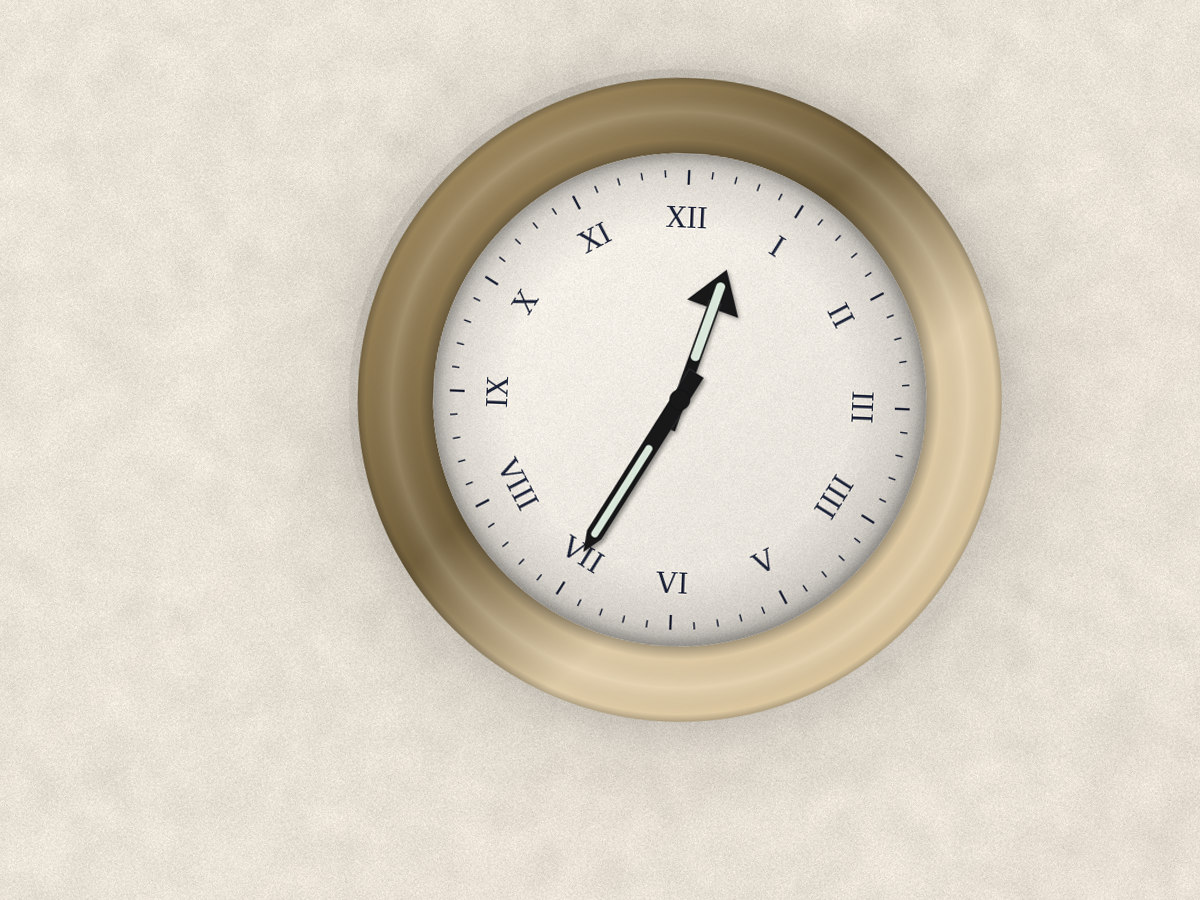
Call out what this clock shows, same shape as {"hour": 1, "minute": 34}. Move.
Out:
{"hour": 12, "minute": 35}
